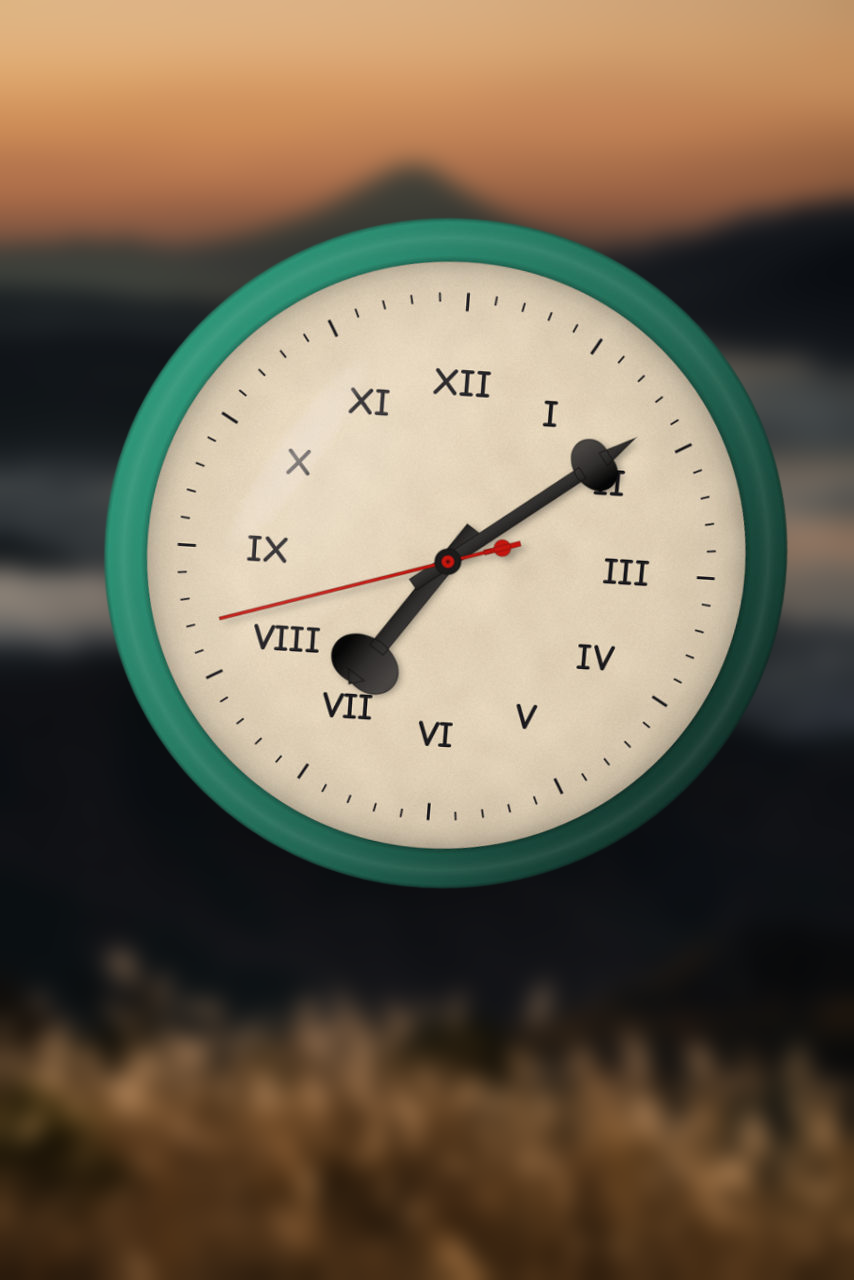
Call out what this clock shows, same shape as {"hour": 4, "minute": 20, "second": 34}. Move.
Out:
{"hour": 7, "minute": 8, "second": 42}
